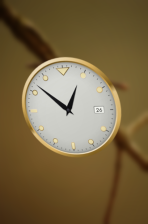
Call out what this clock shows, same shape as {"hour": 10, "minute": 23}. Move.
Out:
{"hour": 12, "minute": 52}
